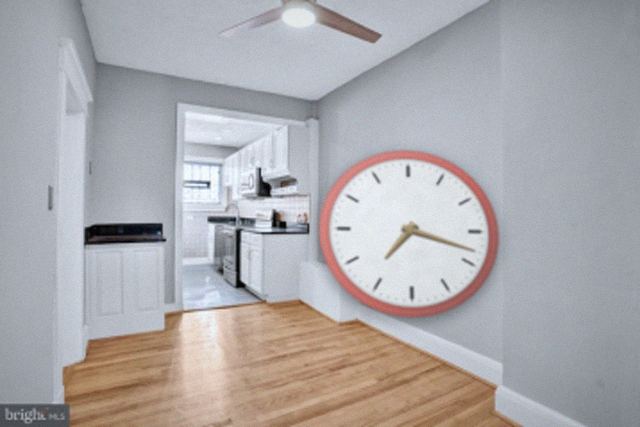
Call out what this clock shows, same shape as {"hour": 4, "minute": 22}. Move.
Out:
{"hour": 7, "minute": 18}
